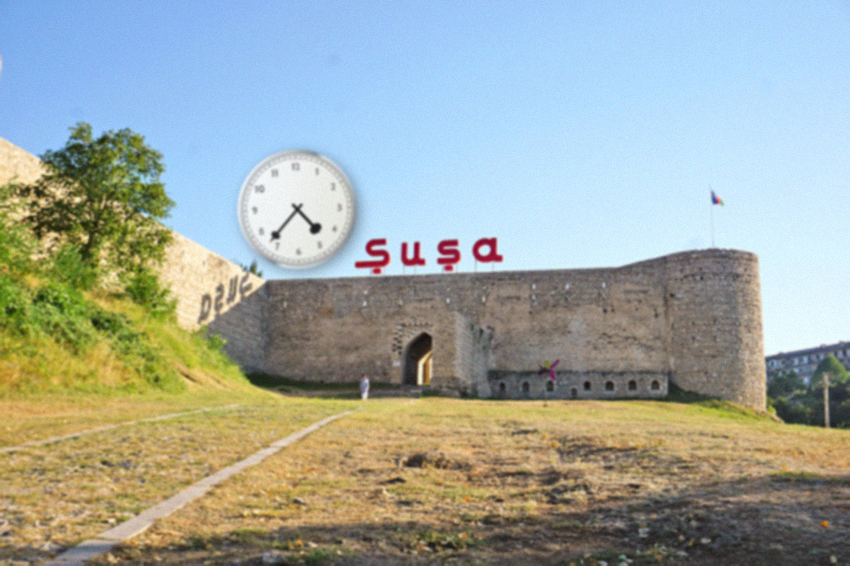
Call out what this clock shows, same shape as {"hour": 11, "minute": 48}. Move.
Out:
{"hour": 4, "minute": 37}
